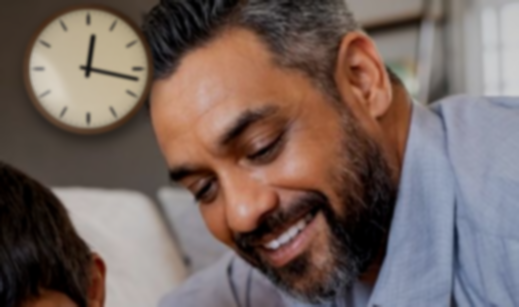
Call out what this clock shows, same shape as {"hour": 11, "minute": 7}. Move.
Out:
{"hour": 12, "minute": 17}
